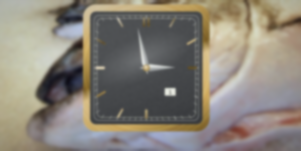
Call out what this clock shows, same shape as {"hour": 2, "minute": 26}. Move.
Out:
{"hour": 2, "minute": 58}
